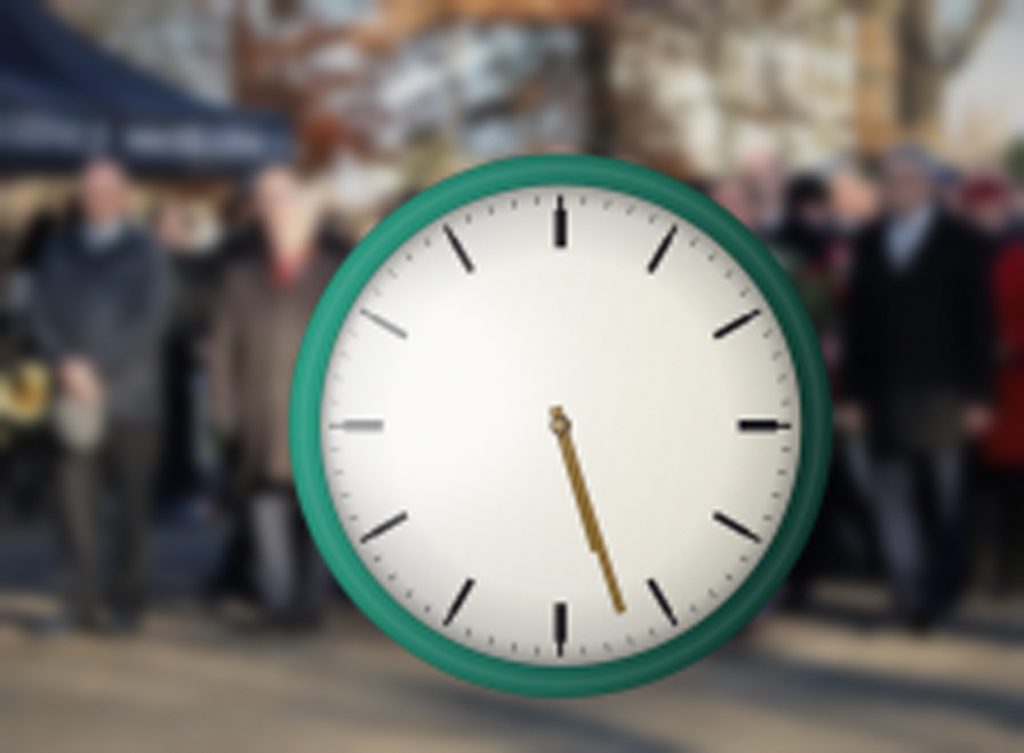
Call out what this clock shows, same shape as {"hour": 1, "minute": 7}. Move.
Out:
{"hour": 5, "minute": 27}
